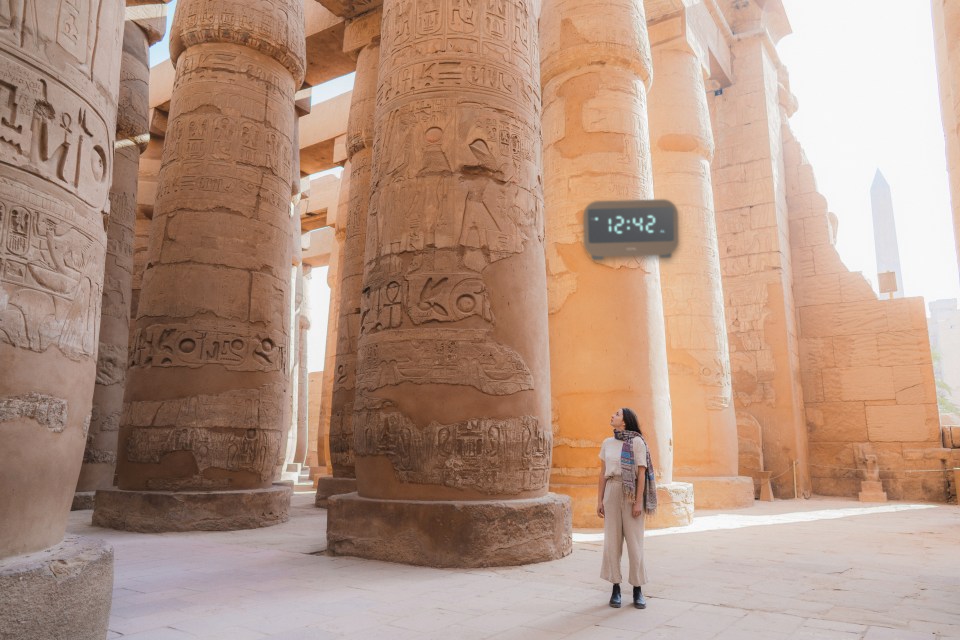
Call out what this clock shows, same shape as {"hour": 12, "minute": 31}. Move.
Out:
{"hour": 12, "minute": 42}
